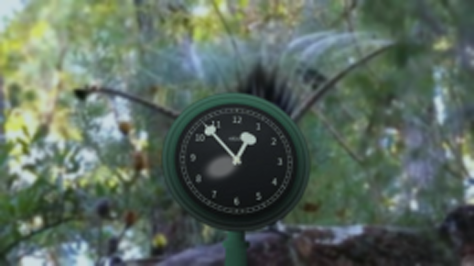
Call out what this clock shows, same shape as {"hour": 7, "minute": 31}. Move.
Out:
{"hour": 12, "minute": 53}
